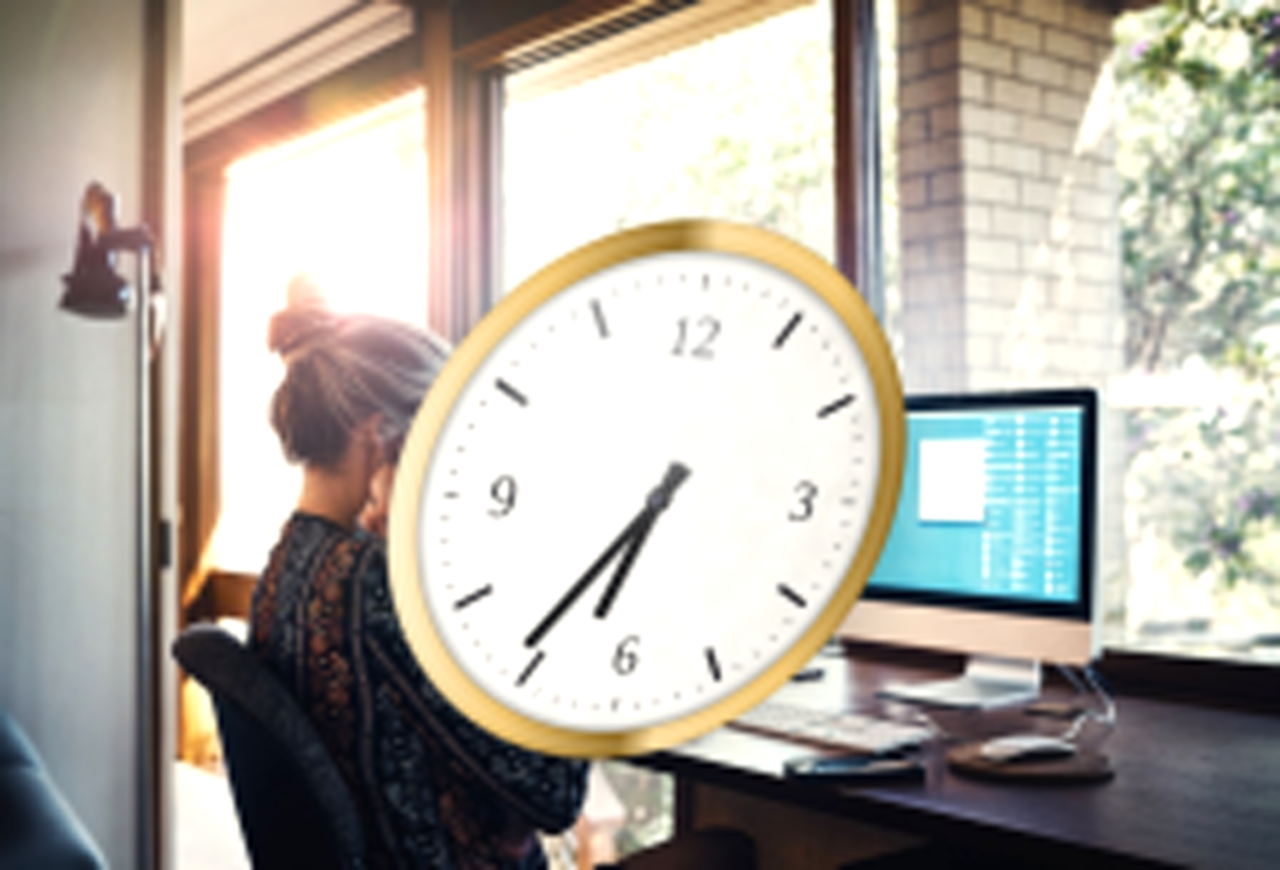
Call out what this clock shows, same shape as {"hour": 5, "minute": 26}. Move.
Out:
{"hour": 6, "minute": 36}
